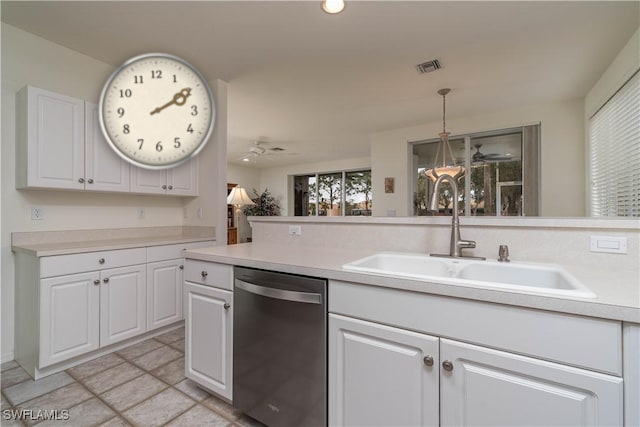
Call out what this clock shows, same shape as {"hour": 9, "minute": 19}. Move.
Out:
{"hour": 2, "minute": 10}
